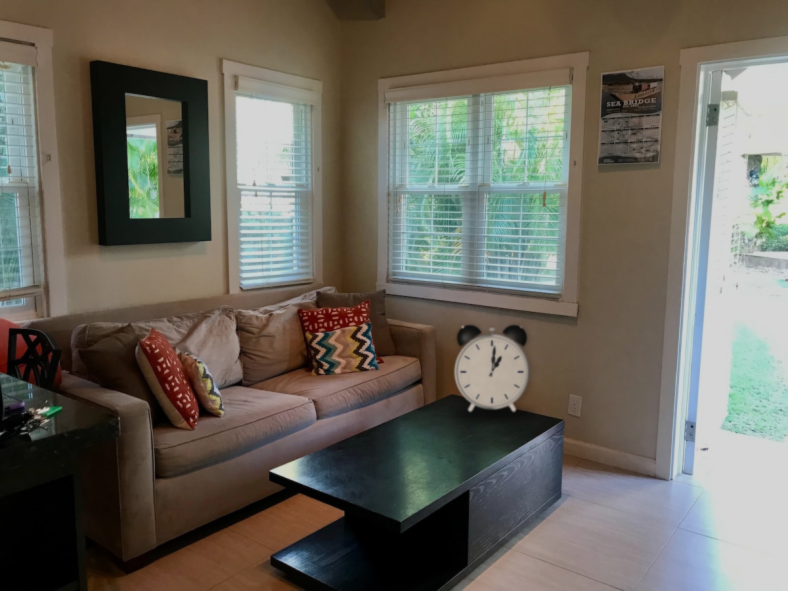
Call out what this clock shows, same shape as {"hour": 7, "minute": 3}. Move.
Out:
{"hour": 1, "minute": 1}
